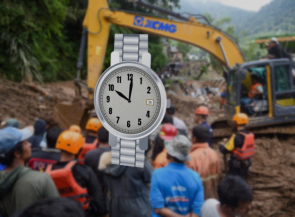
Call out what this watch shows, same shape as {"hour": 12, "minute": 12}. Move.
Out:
{"hour": 10, "minute": 1}
